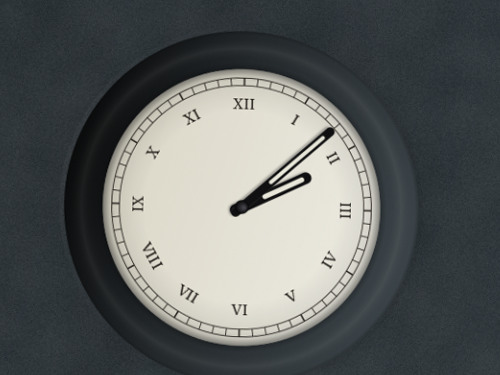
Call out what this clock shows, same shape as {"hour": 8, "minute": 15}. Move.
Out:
{"hour": 2, "minute": 8}
